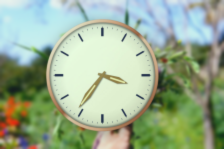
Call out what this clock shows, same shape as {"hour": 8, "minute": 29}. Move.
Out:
{"hour": 3, "minute": 36}
